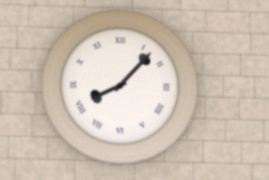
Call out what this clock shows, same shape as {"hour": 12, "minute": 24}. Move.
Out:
{"hour": 8, "minute": 7}
